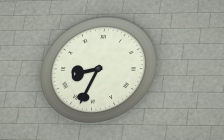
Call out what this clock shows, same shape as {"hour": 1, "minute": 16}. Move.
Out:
{"hour": 8, "minute": 33}
